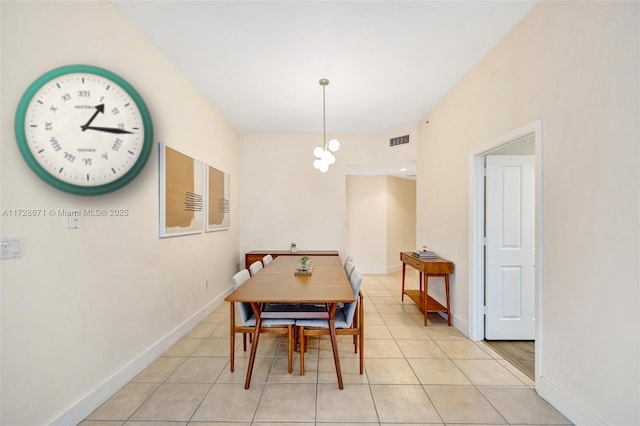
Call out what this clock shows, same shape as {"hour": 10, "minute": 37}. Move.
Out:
{"hour": 1, "minute": 16}
